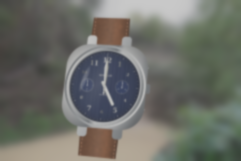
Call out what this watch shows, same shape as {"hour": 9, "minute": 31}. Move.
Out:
{"hour": 5, "minute": 0}
